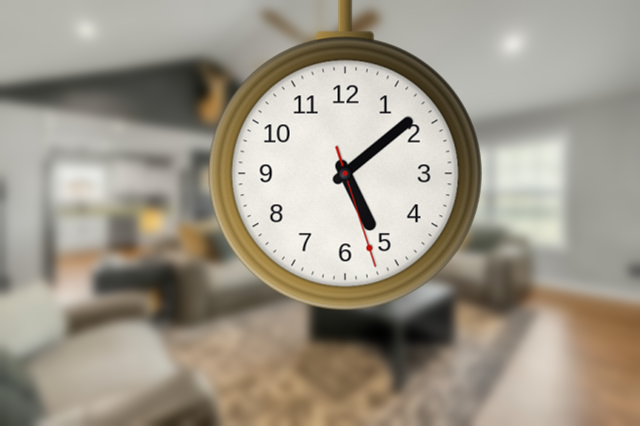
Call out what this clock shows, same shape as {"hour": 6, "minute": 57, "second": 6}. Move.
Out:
{"hour": 5, "minute": 8, "second": 27}
